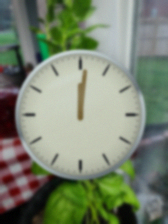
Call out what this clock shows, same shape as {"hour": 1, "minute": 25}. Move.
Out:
{"hour": 12, "minute": 1}
